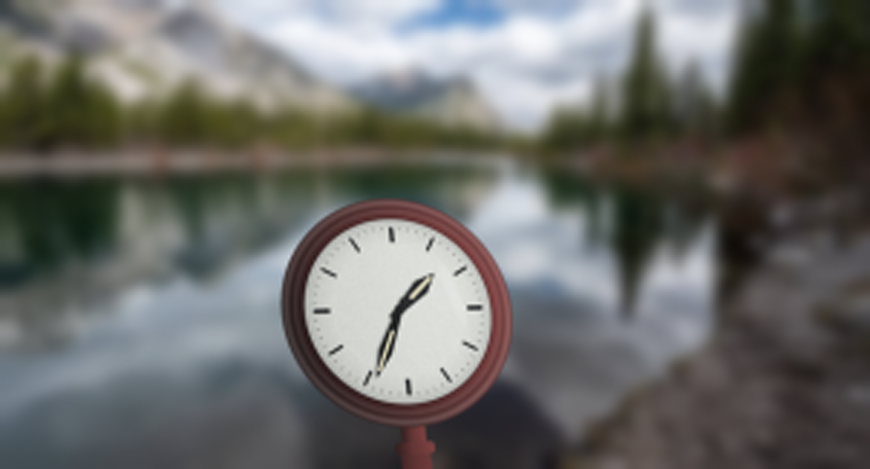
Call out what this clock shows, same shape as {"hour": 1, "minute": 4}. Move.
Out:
{"hour": 1, "minute": 34}
